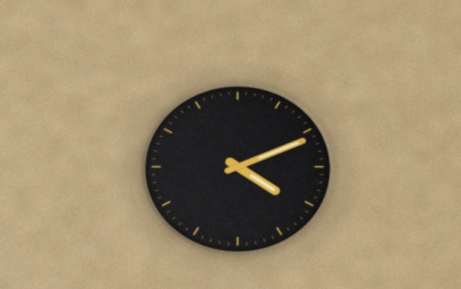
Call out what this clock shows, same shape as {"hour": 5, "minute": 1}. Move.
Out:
{"hour": 4, "minute": 11}
